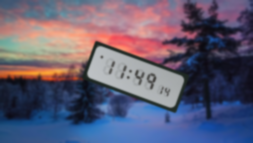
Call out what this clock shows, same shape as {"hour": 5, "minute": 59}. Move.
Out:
{"hour": 11, "minute": 49}
